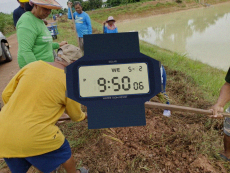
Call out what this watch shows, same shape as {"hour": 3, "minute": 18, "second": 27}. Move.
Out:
{"hour": 9, "minute": 50, "second": 6}
